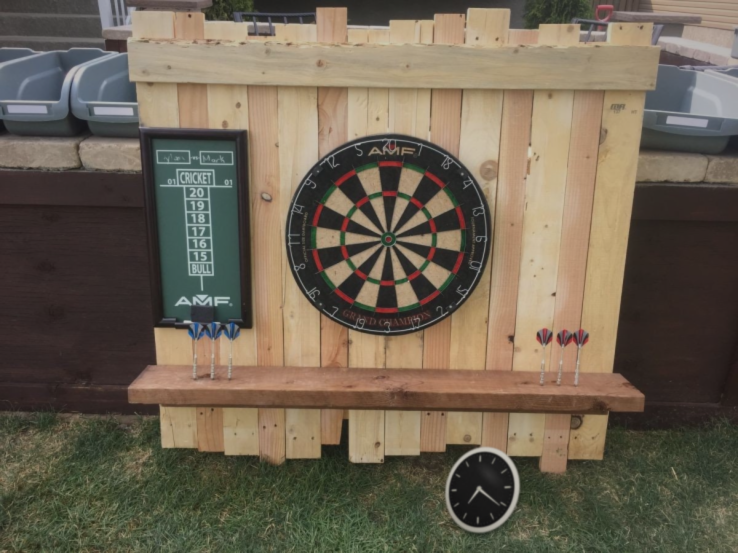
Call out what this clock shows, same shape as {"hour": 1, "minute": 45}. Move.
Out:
{"hour": 7, "minute": 21}
